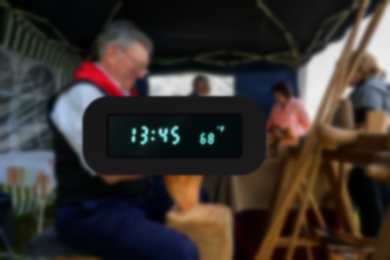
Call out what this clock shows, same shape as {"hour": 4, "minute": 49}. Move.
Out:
{"hour": 13, "minute": 45}
